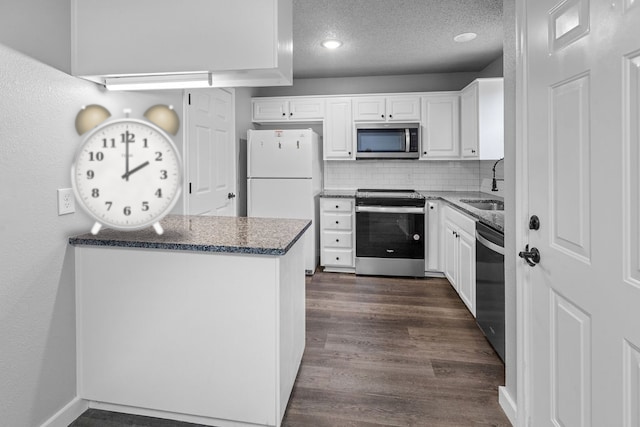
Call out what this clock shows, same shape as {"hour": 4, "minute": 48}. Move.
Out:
{"hour": 2, "minute": 0}
